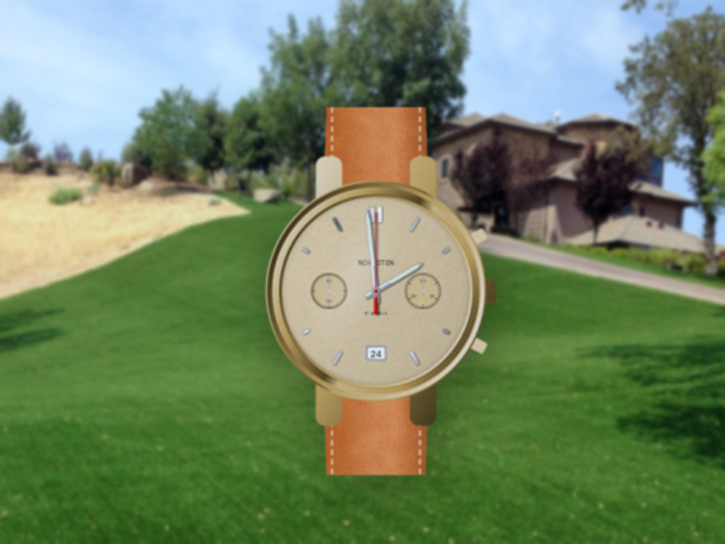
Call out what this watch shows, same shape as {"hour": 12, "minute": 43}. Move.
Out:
{"hour": 1, "minute": 59}
